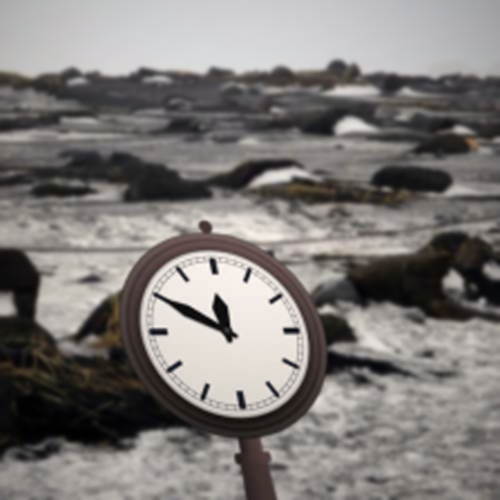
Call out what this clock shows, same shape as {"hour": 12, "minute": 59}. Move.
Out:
{"hour": 11, "minute": 50}
